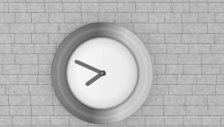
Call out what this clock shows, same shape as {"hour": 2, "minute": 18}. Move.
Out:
{"hour": 7, "minute": 49}
